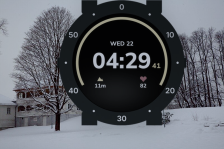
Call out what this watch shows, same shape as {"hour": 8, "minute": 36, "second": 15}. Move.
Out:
{"hour": 4, "minute": 29, "second": 41}
